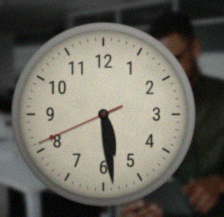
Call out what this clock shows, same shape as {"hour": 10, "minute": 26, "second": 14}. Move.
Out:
{"hour": 5, "minute": 28, "second": 41}
